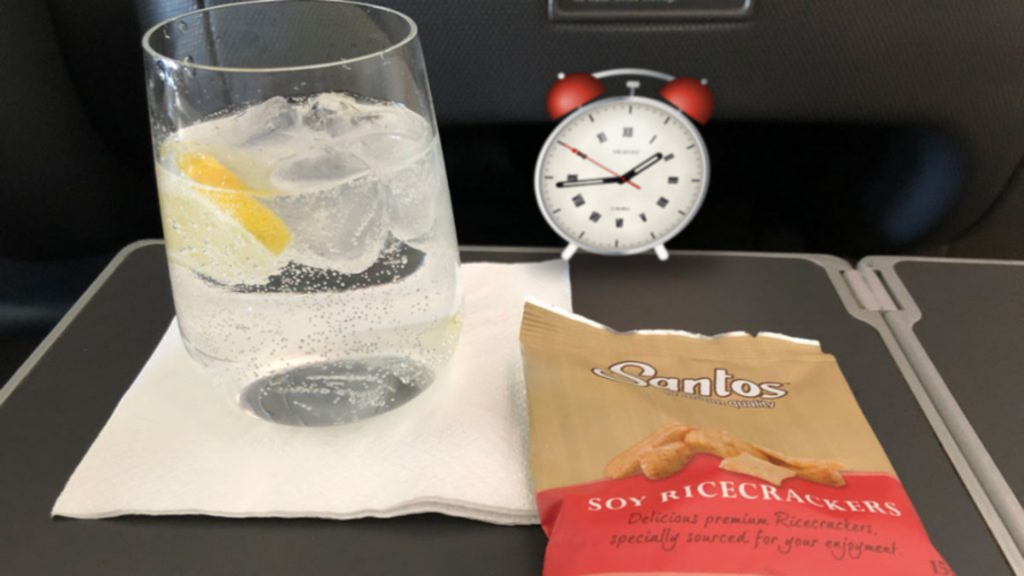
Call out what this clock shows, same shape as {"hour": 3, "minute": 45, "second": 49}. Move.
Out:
{"hour": 1, "minute": 43, "second": 50}
